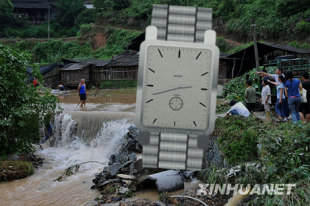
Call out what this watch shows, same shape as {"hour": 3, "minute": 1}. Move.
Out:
{"hour": 2, "minute": 42}
